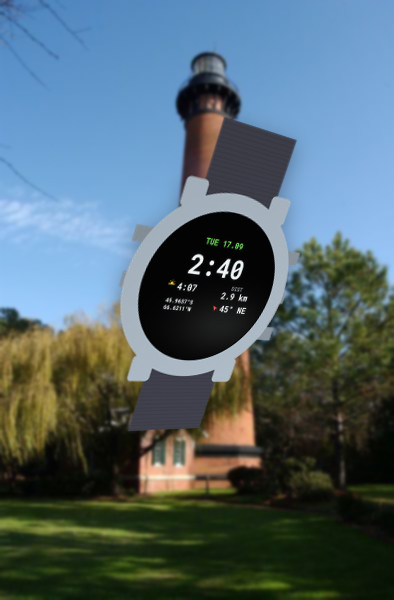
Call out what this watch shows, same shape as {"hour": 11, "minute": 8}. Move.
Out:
{"hour": 2, "minute": 40}
